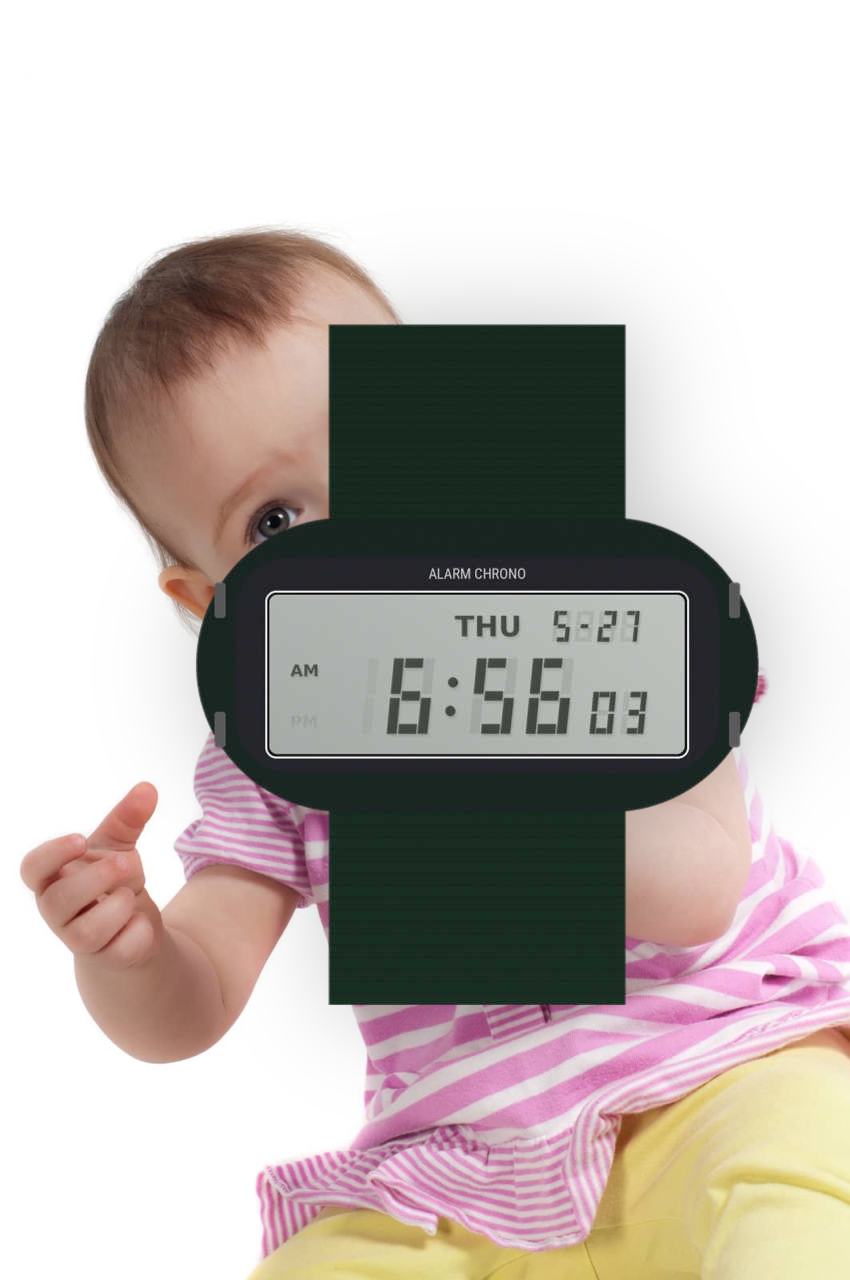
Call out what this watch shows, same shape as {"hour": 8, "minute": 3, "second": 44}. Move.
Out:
{"hour": 6, "minute": 56, "second": 3}
